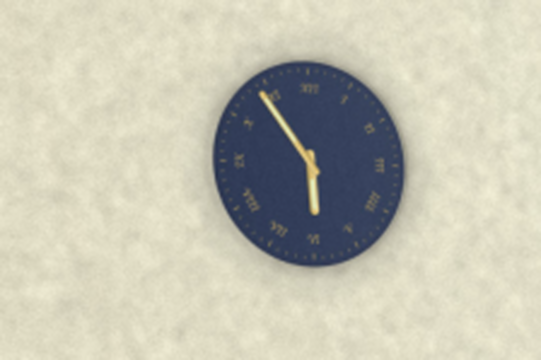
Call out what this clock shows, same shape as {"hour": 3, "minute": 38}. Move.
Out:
{"hour": 5, "minute": 54}
